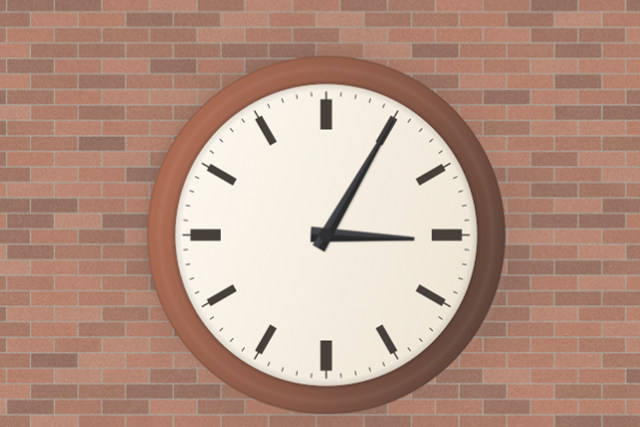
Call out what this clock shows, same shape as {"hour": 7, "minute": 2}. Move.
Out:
{"hour": 3, "minute": 5}
